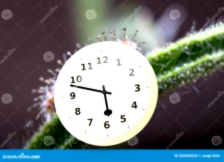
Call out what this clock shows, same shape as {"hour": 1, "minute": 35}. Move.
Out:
{"hour": 5, "minute": 48}
